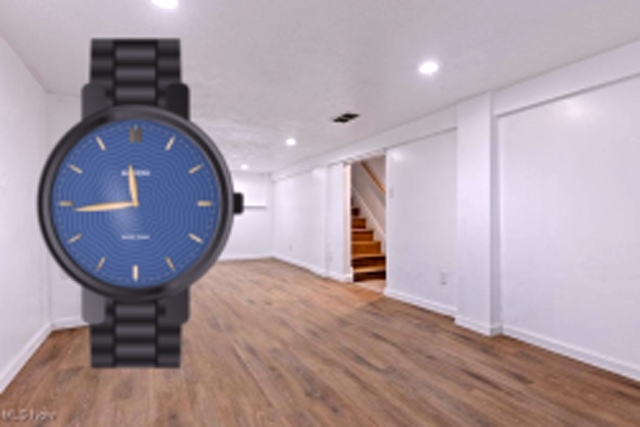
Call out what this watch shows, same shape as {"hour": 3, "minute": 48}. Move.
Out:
{"hour": 11, "minute": 44}
